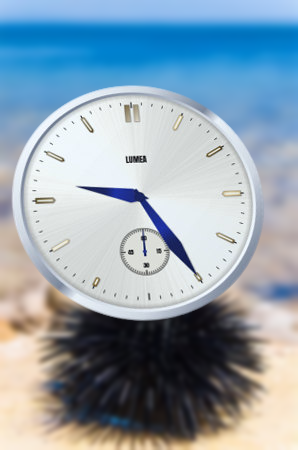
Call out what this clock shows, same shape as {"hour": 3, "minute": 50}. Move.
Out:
{"hour": 9, "minute": 25}
